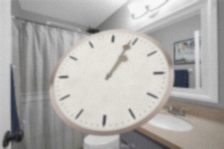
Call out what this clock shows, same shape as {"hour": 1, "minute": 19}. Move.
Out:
{"hour": 1, "minute": 4}
